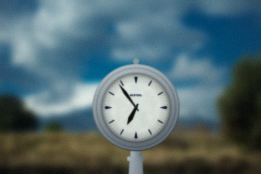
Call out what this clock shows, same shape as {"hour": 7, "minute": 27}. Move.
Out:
{"hour": 6, "minute": 54}
